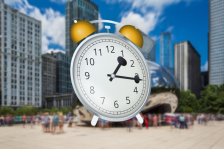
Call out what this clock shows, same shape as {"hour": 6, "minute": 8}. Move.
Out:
{"hour": 1, "minute": 16}
